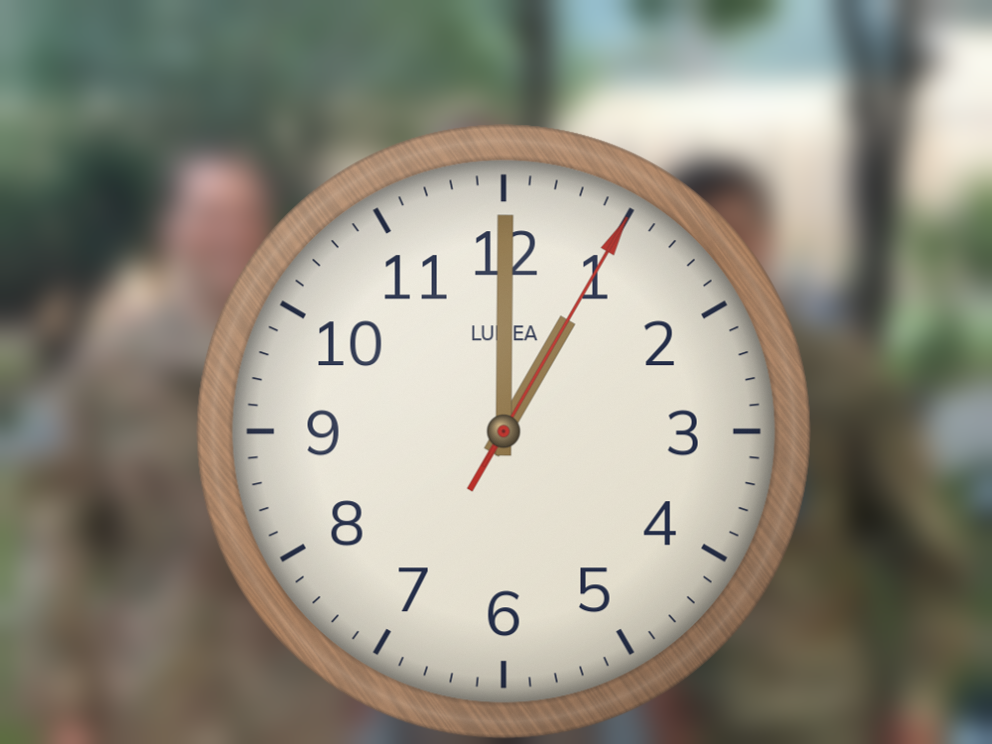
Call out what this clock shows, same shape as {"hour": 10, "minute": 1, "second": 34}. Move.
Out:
{"hour": 1, "minute": 0, "second": 5}
